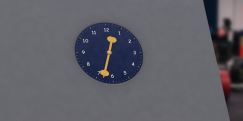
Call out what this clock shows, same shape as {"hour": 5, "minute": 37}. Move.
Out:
{"hour": 12, "minute": 33}
